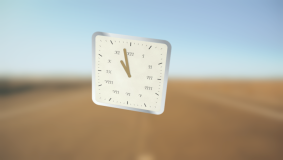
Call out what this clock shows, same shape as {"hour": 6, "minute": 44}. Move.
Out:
{"hour": 10, "minute": 58}
